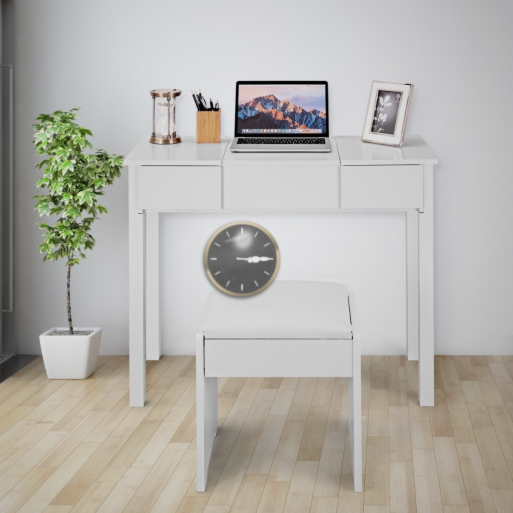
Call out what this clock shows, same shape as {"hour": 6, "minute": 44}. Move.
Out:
{"hour": 3, "minute": 15}
